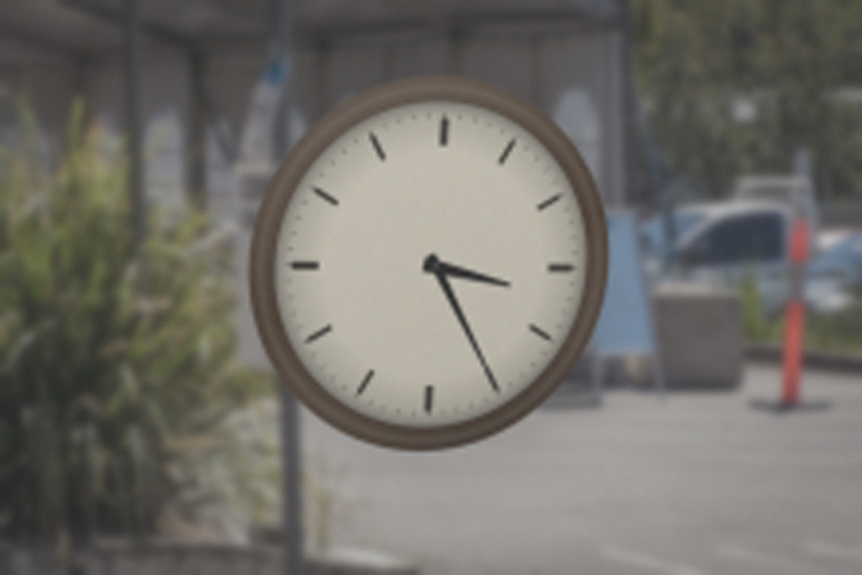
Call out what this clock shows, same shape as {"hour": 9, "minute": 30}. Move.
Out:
{"hour": 3, "minute": 25}
